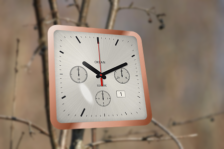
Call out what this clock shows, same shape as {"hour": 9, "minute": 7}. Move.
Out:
{"hour": 10, "minute": 11}
